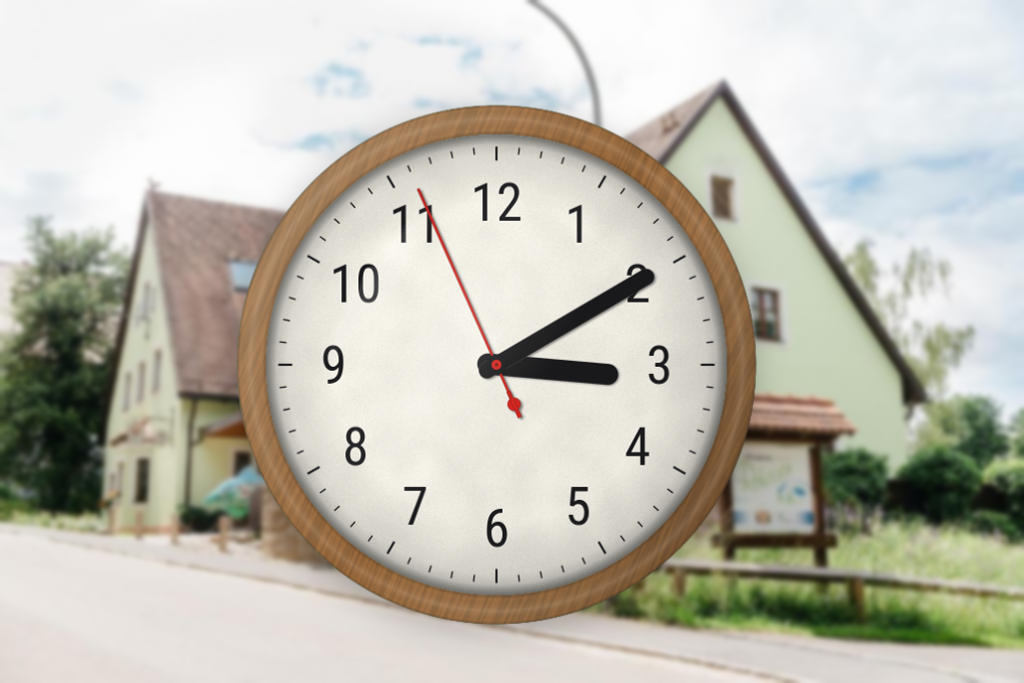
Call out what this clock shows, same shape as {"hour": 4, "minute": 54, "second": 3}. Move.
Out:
{"hour": 3, "minute": 9, "second": 56}
